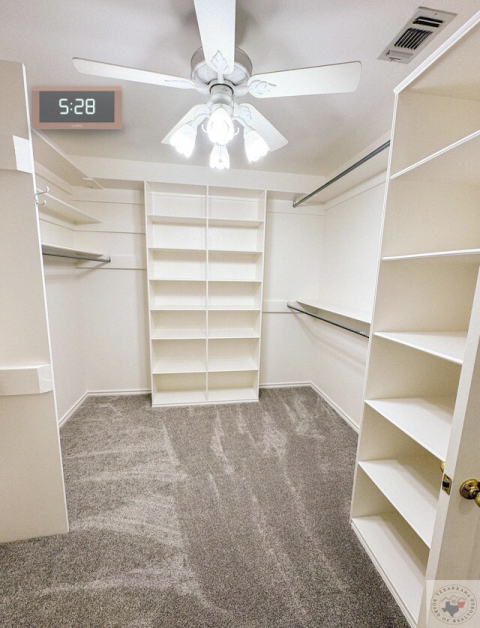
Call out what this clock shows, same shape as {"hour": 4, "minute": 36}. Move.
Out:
{"hour": 5, "minute": 28}
